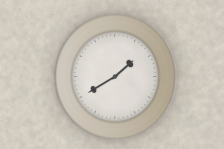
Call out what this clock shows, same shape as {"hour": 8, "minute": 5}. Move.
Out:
{"hour": 1, "minute": 40}
